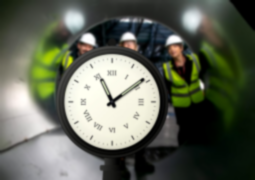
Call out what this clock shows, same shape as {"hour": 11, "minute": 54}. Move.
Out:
{"hour": 11, "minute": 9}
